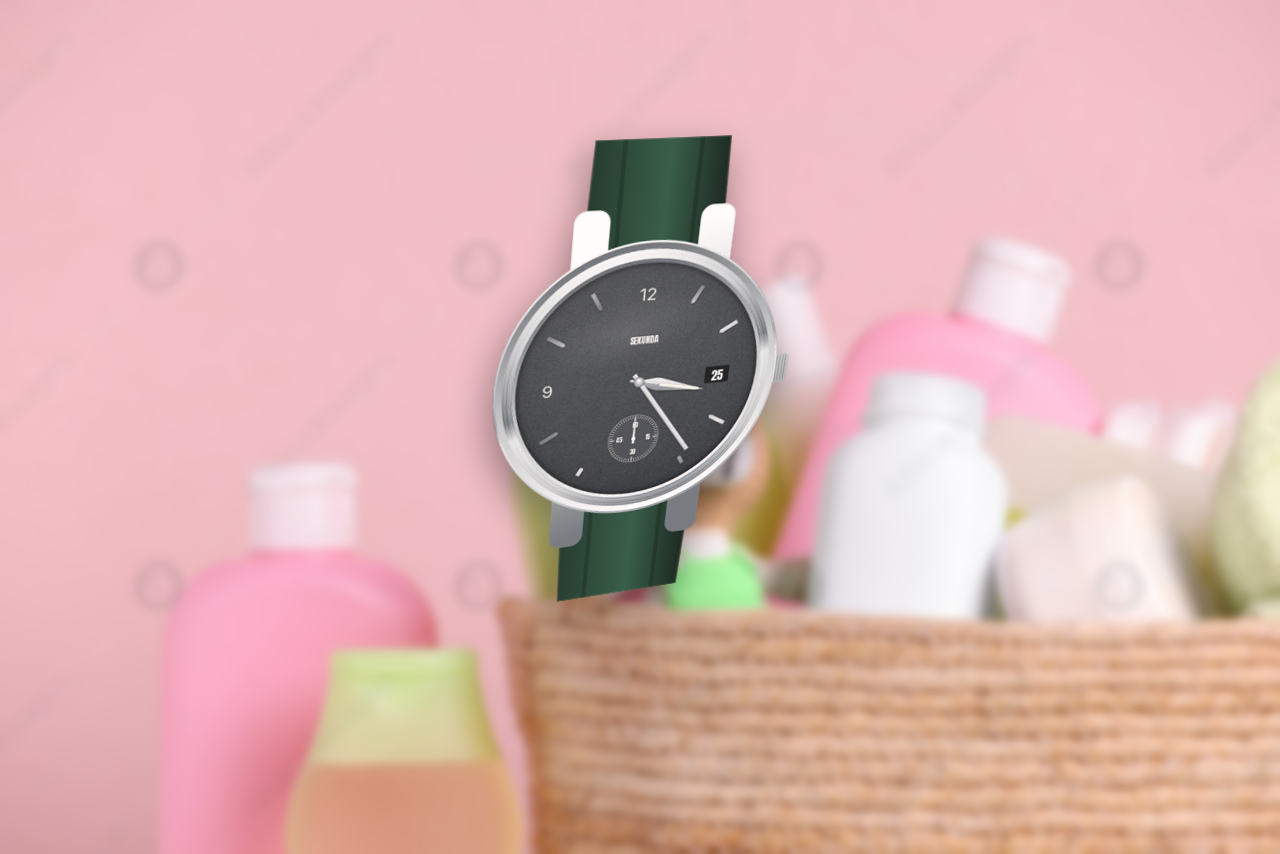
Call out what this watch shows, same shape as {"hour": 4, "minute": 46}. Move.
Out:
{"hour": 3, "minute": 24}
